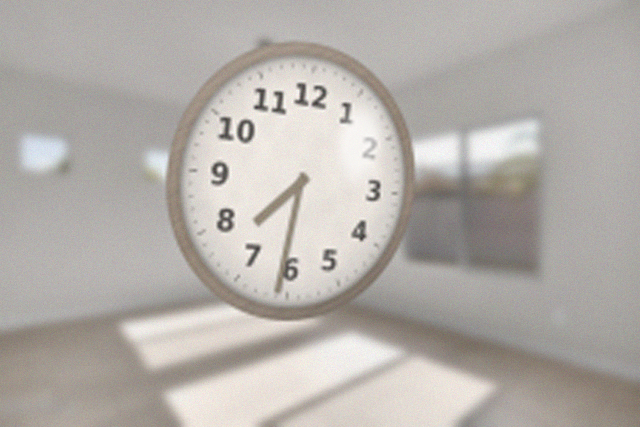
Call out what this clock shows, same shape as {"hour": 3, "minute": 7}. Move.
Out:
{"hour": 7, "minute": 31}
